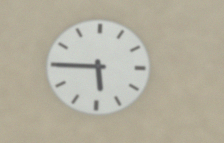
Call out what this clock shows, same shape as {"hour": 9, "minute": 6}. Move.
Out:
{"hour": 5, "minute": 45}
